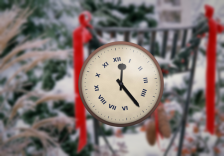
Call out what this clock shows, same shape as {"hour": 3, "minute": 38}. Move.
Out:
{"hour": 12, "minute": 25}
